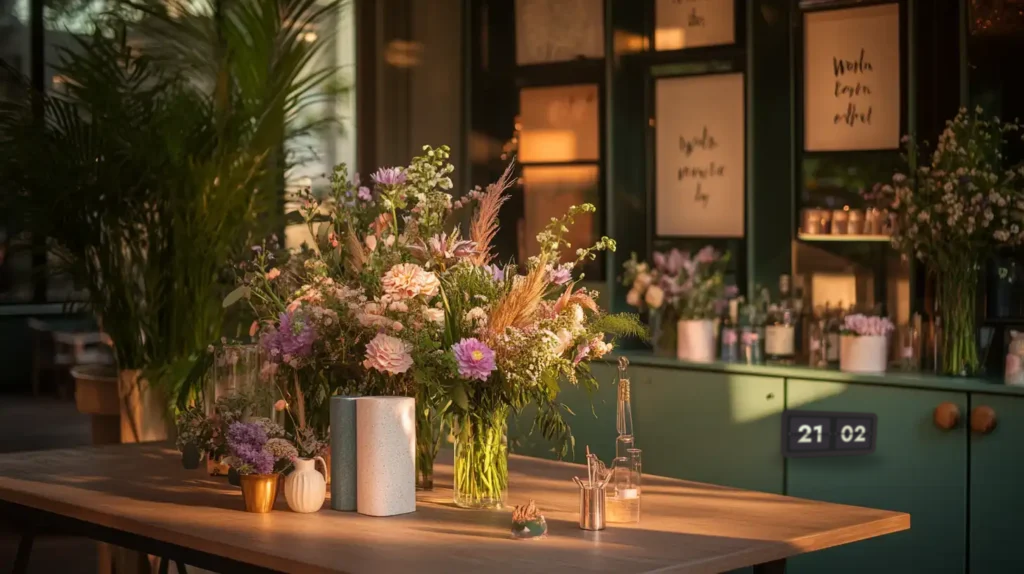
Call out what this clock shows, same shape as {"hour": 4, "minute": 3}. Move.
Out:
{"hour": 21, "minute": 2}
